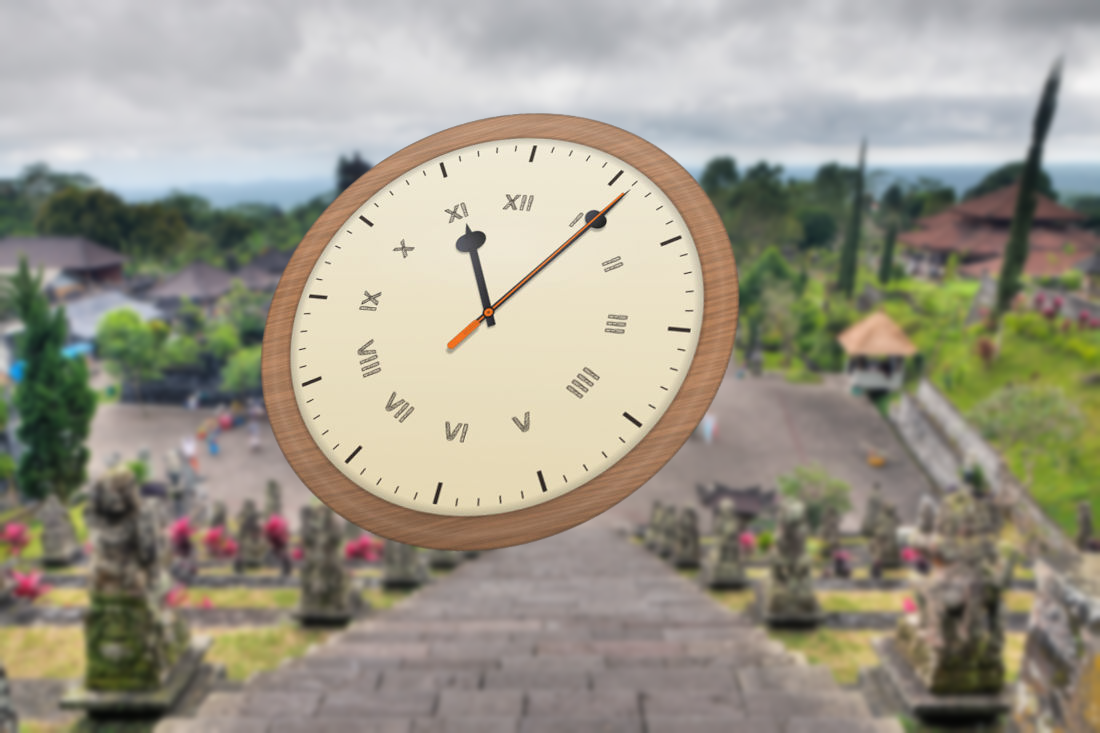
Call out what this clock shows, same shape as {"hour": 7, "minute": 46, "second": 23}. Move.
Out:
{"hour": 11, "minute": 6, "second": 6}
